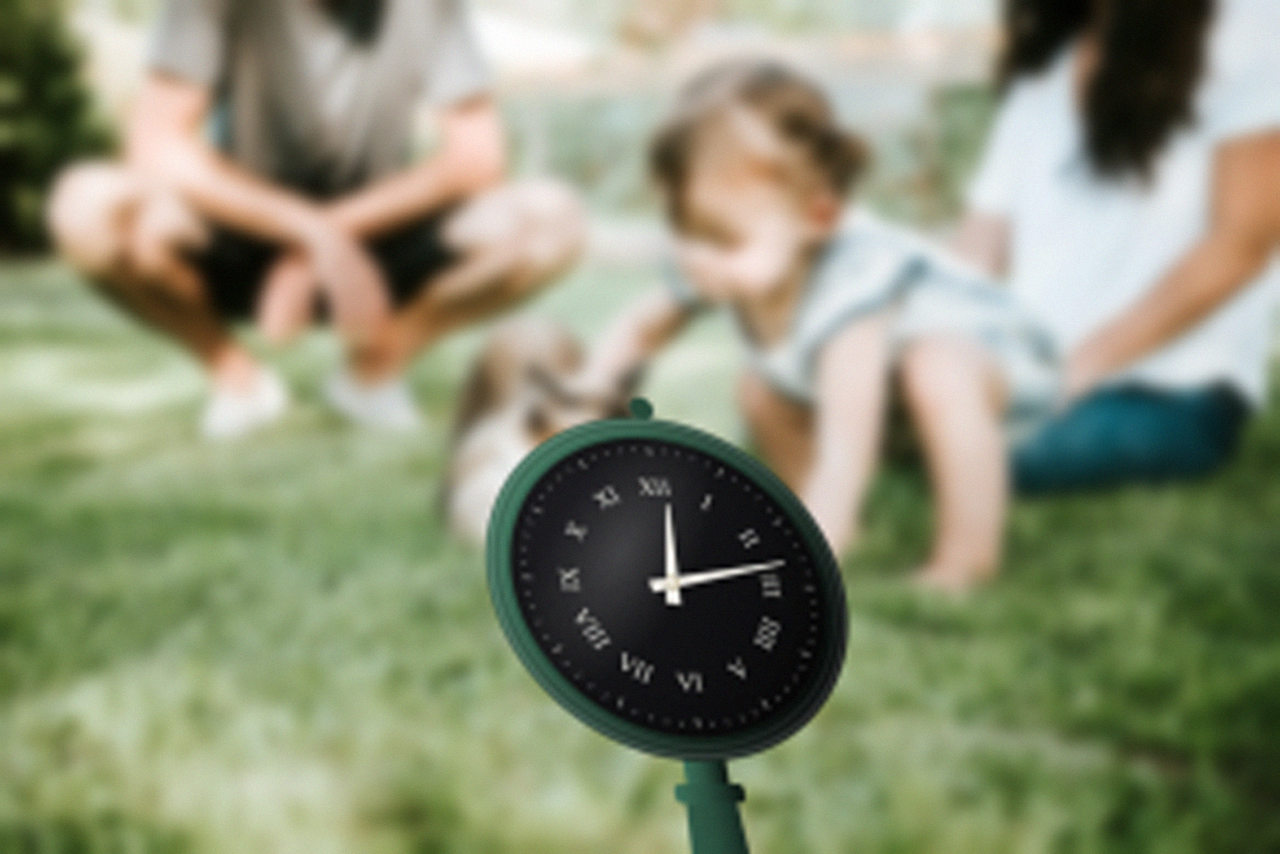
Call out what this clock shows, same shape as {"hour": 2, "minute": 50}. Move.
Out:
{"hour": 12, "minute": 13}
